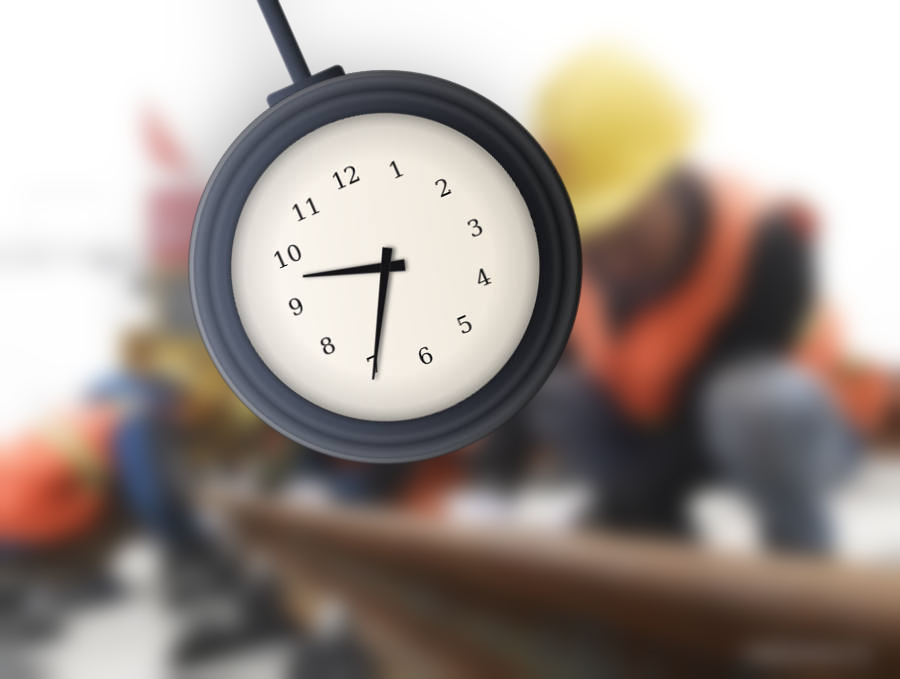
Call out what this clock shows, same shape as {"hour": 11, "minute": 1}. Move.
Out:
{"hour": 9, "minute": 35}
